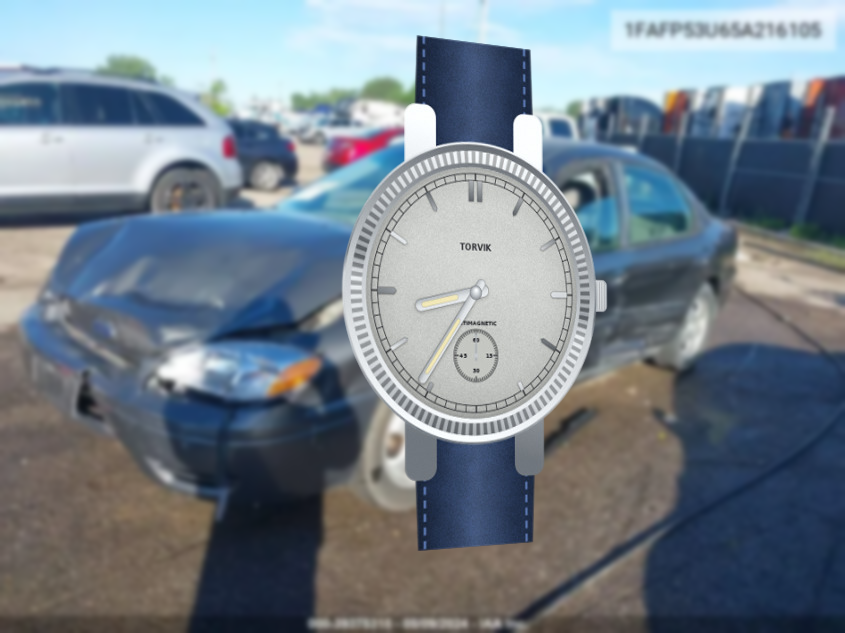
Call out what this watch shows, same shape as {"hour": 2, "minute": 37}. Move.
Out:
{"hour": 8, "minute": 36}
